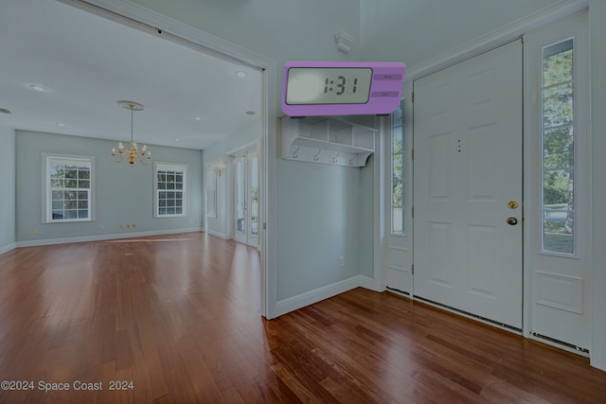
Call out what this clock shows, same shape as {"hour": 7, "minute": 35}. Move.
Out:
{"hour": 1, "minute": 31}
